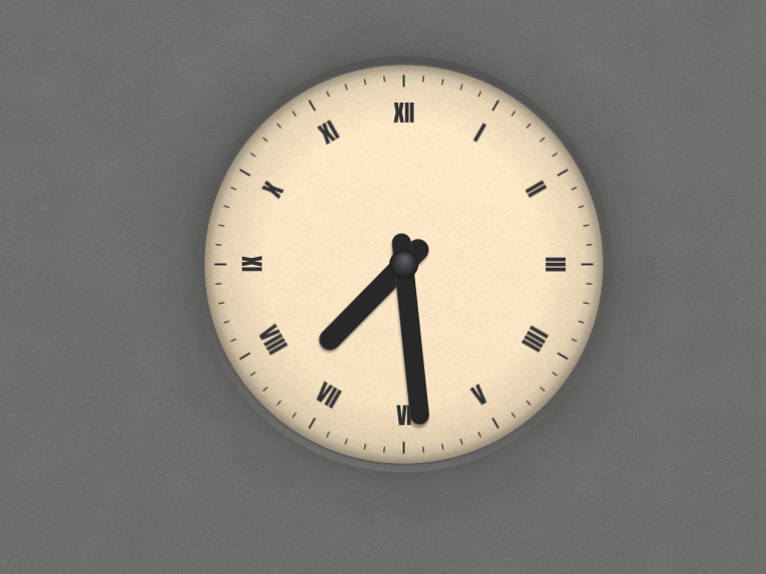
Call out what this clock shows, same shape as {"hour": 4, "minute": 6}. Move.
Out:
{"hour": 7, "minute": 29}
